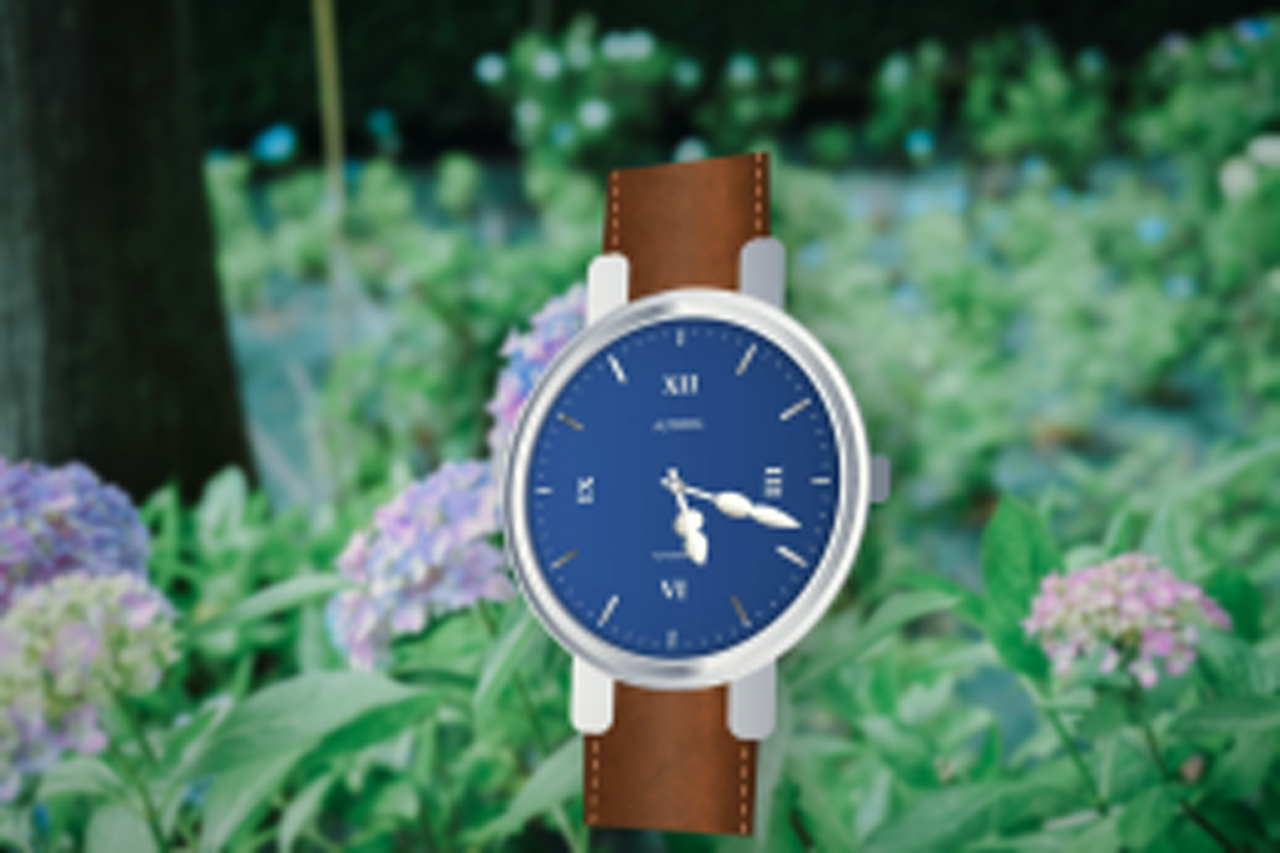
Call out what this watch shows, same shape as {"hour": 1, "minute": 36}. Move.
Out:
{"hour": 5, "minute": 18}
